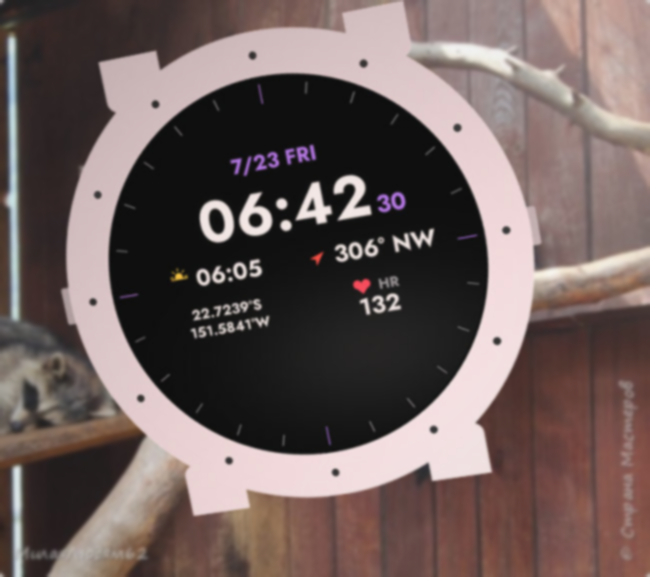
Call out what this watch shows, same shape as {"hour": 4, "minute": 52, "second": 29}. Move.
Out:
{"hour": 6, "minute": 42, "second": 30}
